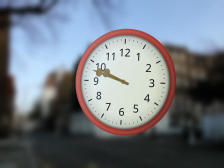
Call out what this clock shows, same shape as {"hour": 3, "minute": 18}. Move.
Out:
{"hour": 9, "minute": 48}
